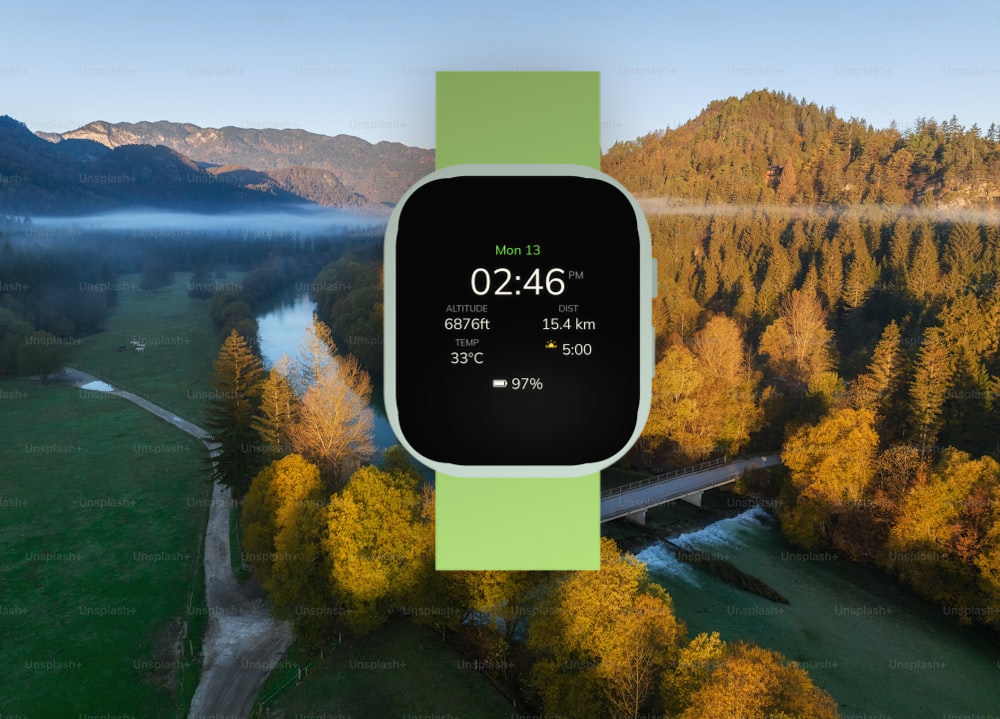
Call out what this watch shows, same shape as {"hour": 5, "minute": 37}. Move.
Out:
{"hour": 2, "minute": 46}
